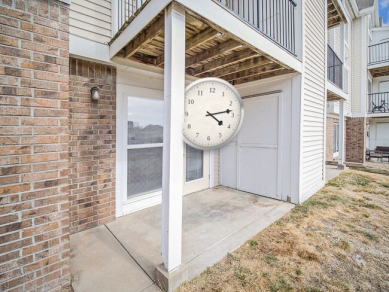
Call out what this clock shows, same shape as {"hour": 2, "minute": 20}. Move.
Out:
{"hour": 4, "minute": 13}
